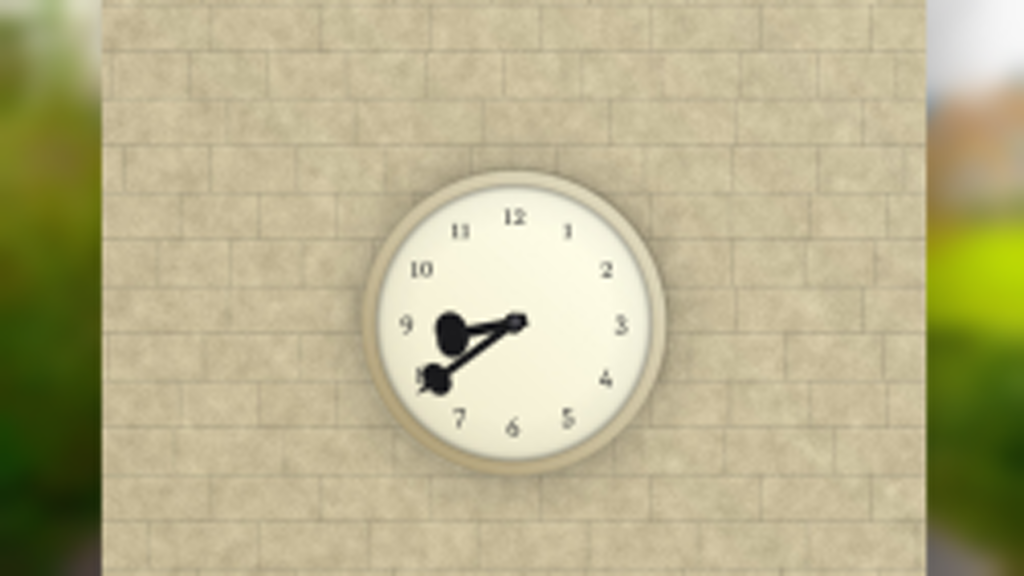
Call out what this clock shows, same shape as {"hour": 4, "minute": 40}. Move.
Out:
{"hour": 8, "minute": 39}
